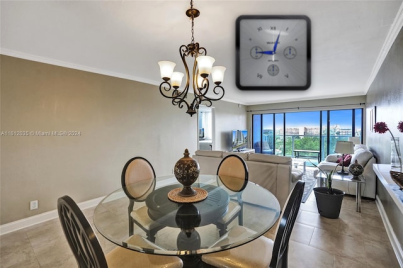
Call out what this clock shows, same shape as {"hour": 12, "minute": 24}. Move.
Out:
{"hour": 9, "minute": 3}
